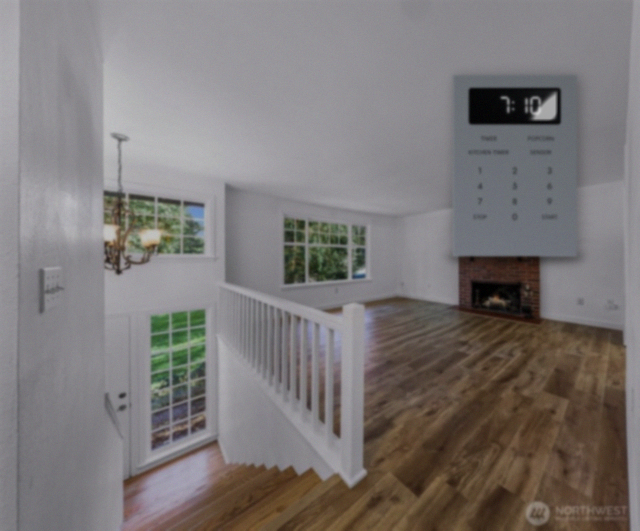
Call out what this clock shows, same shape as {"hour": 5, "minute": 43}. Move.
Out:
{"hour": 7, "minute": 10}
